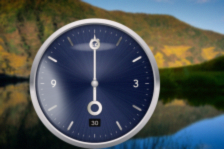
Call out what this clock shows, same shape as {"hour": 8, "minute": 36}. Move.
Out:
{"hour": 6, "minute": 0}
